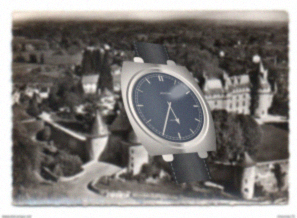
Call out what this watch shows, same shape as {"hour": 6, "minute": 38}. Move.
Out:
{"hour": 5, "minute": 35}
